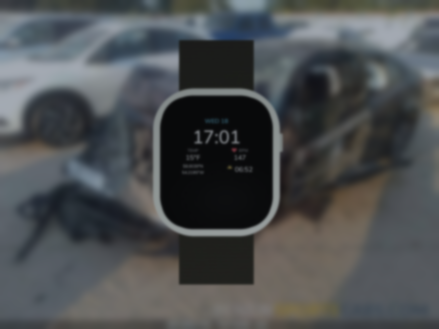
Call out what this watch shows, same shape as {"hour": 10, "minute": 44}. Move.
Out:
{"hour": 17, "minute": 1}
